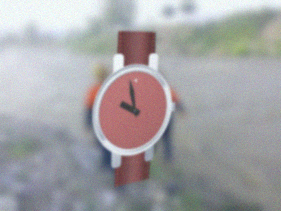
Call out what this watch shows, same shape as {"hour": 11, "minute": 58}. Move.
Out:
{"hour": 9, "minute": 58}
